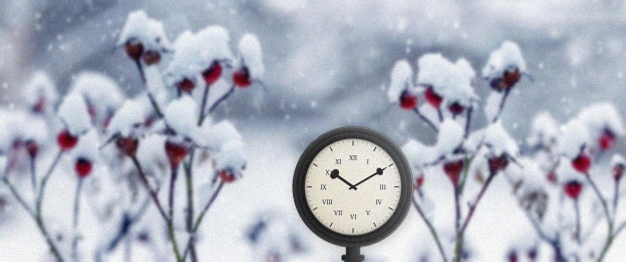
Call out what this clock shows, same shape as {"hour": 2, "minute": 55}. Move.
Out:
{"hour": 10, "minute": 10}
